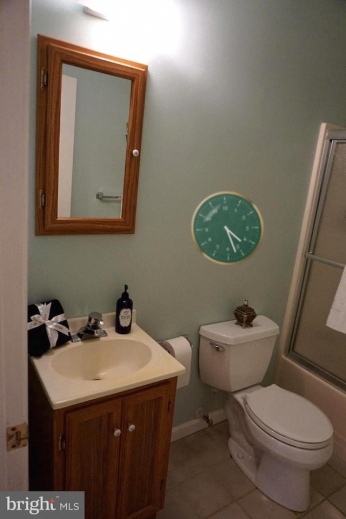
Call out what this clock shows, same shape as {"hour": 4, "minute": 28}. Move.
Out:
{"hour": 4, "minute": 27}
